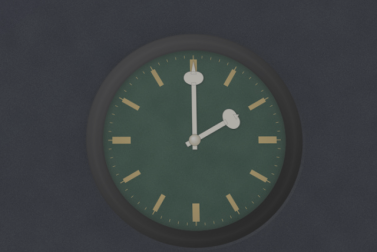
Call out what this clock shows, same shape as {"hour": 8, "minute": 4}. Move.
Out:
{"hour": 2, "minute": 0}
